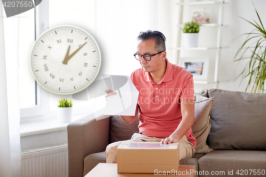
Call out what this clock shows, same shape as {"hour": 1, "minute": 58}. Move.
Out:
{"hour": 12, "minute": 6}
